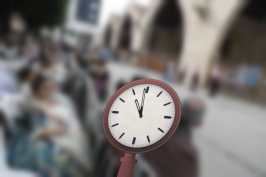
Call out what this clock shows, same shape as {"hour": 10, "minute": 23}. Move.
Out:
{"hour": 10, "minute": 59}
